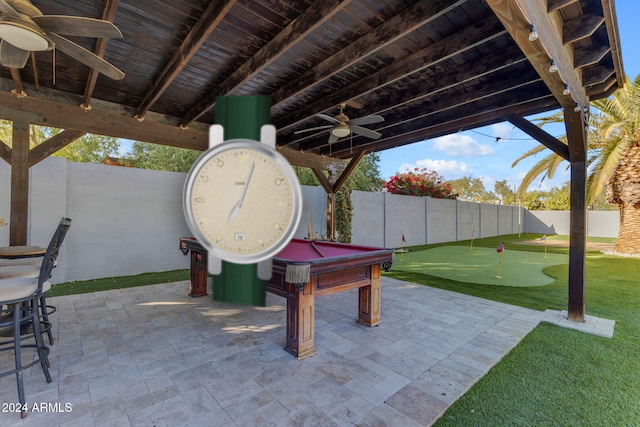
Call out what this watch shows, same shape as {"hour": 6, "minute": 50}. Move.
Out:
{"hour": 7, "minute": 3}
